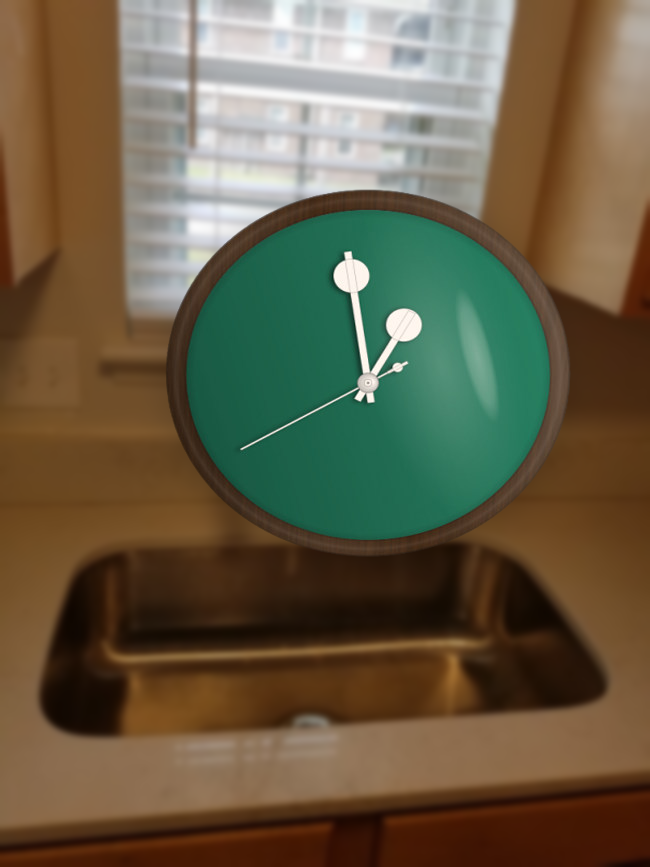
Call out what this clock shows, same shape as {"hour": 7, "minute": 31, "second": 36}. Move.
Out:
{"hour": 12, "minute": 58, "second": 40}
